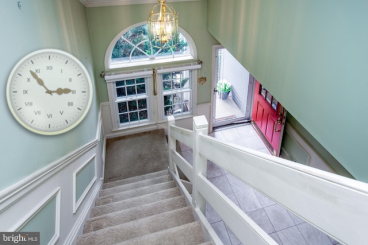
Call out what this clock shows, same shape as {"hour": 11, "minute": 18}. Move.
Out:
{"hour": 2, "minute": 53}
